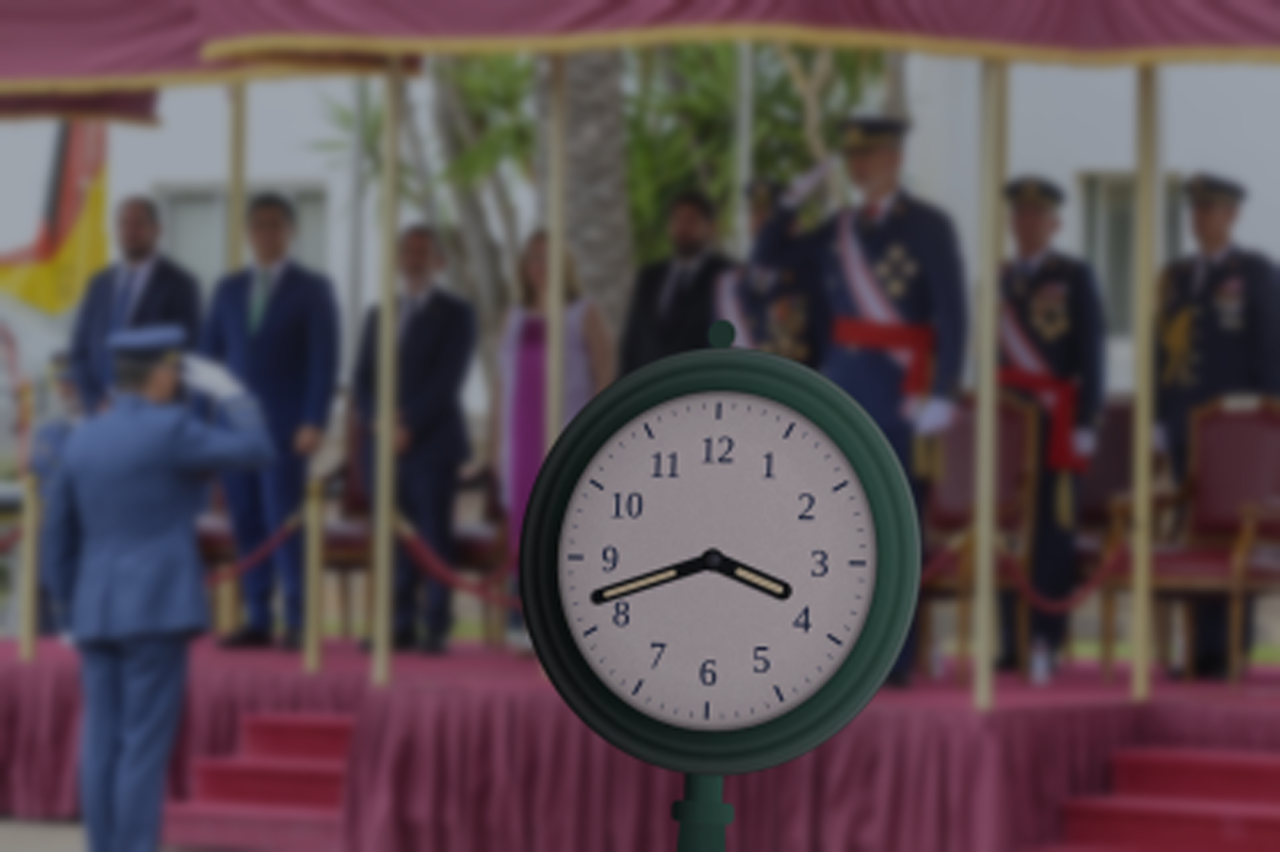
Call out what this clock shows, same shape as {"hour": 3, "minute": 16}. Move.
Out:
{"hour": 3, "minute": 42}
